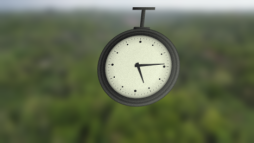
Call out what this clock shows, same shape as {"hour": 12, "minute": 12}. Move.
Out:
{"hour": 5, "minute": 14}
